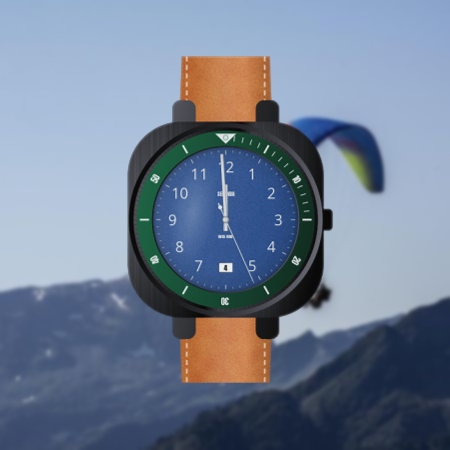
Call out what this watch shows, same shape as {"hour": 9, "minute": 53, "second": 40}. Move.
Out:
{"hour": 11, "minute": 59, "second": 26}
